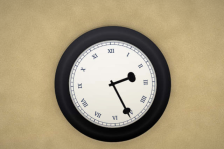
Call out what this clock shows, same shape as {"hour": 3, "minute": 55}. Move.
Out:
{"hour": 2, "minute": 26}
